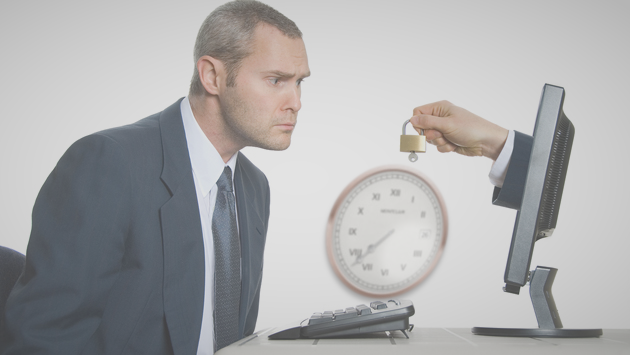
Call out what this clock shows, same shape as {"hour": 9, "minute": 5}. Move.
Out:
{"hour": 7, "minute": 38}
